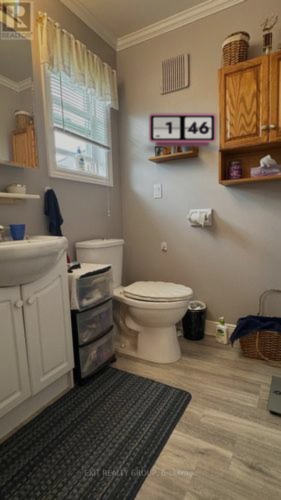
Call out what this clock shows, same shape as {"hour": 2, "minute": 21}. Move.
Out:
{"hour": 1, "minute": 46}
